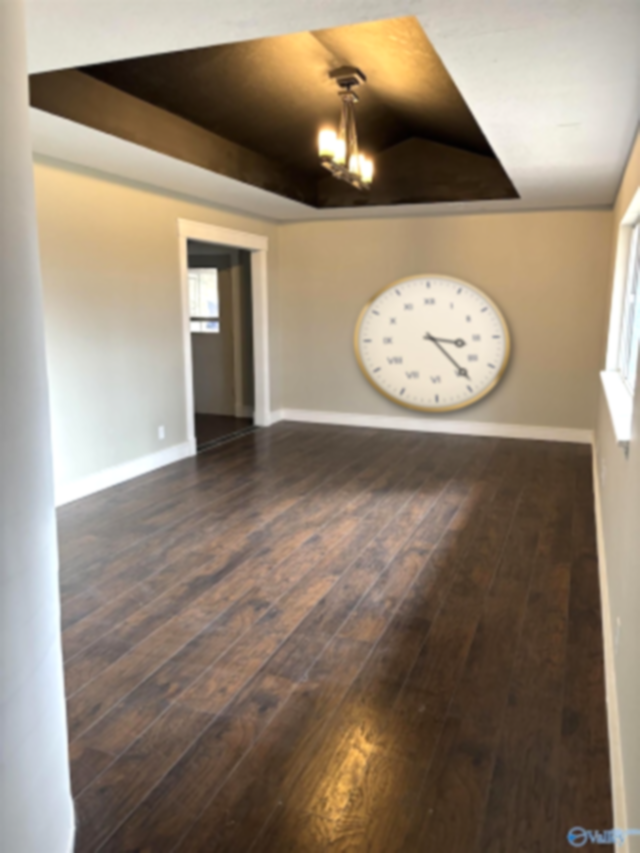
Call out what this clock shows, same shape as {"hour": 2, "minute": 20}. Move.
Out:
{"hour": 3, "minute": 24}
